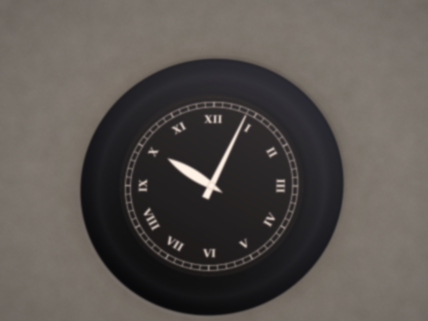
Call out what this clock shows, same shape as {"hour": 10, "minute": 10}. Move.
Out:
{"hour": 10, "minute": 4}
